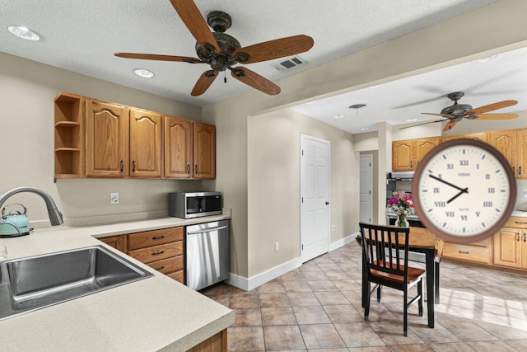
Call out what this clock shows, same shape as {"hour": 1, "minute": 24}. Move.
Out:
{"hour": 7, "minute": 49}
